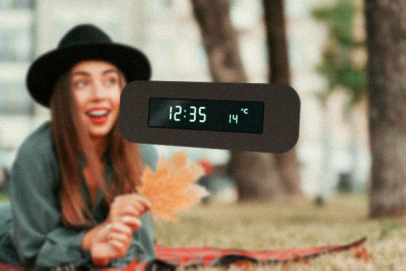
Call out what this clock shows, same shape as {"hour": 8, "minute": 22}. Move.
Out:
{"hour": 12, "minute": 35}
